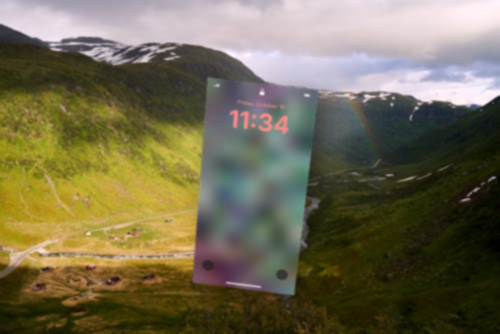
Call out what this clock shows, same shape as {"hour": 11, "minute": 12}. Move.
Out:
{"hour": 11, "minute": 34}
